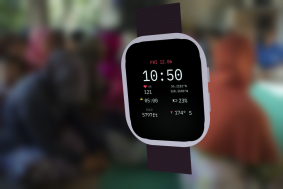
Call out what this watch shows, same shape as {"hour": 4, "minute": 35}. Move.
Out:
{"hour": 10, "minute": 50}
